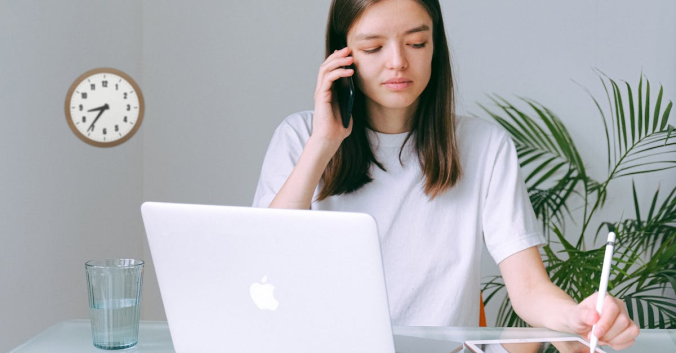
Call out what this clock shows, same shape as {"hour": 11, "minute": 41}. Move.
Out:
{"hour": 8, "minute": 36}
